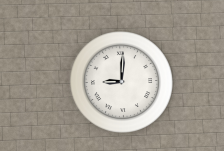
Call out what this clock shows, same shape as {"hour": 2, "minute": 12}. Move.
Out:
{"hour": 9, "minute": 1}
